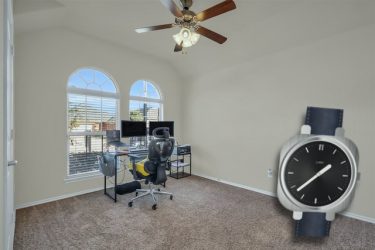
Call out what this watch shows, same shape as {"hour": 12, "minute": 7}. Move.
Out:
{"hour": 1, "minute": 38}
